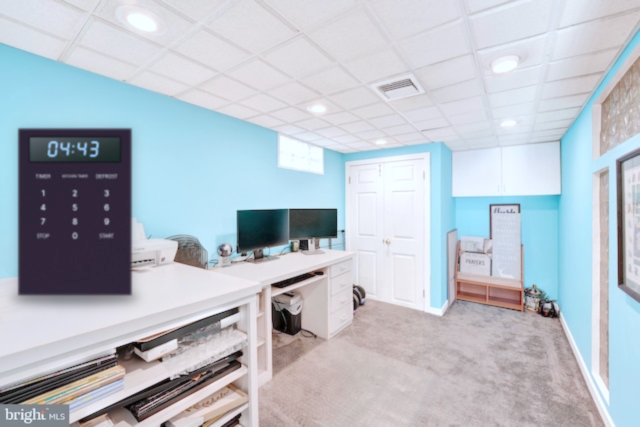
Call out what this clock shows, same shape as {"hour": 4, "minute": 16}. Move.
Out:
{"hour": 4, "minute": 43}
